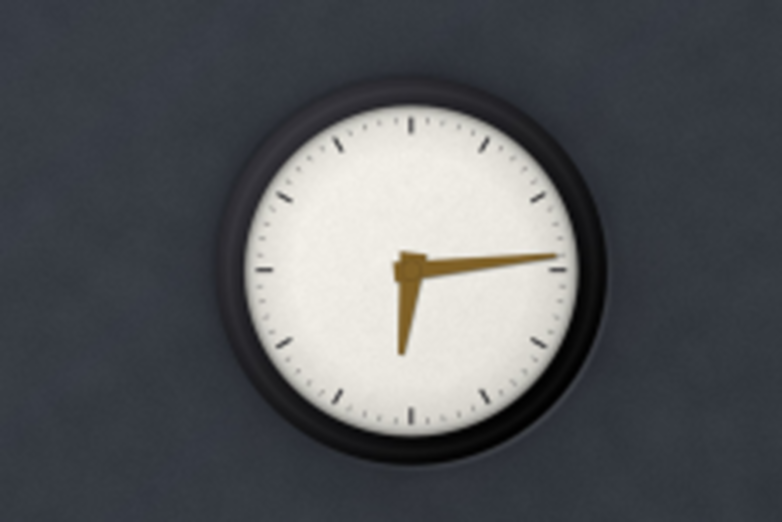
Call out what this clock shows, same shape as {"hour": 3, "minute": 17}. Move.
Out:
{"hour": 6, "minute": 14}
